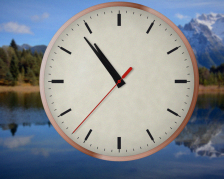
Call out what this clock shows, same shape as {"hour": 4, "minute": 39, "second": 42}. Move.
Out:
{"hour": 10, "minute": 53, "second": 37}
